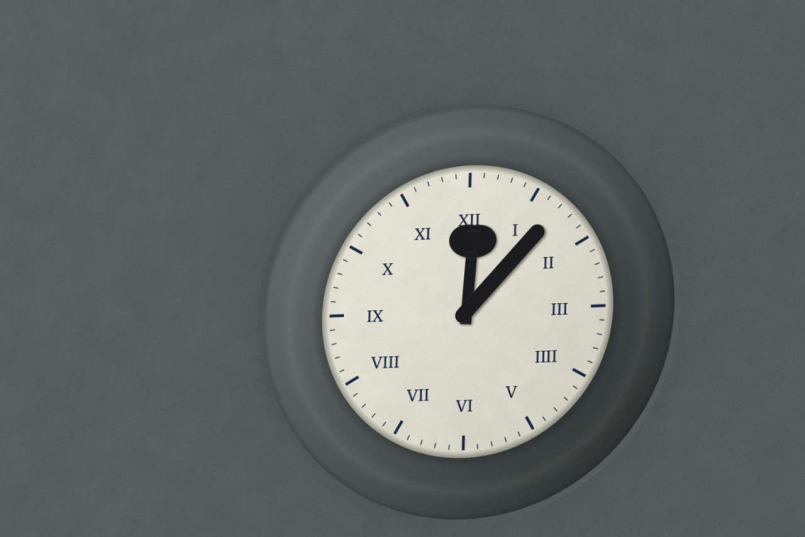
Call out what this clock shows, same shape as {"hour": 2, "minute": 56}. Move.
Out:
{"hour": 12, "minute": 7}
